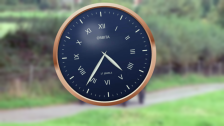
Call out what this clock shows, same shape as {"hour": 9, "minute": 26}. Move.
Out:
{"hour": 4, "minute": 36}
